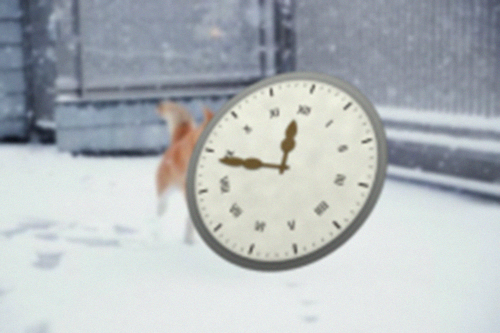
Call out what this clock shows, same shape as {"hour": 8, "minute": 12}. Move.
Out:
{"hour": 11, "minute": 44}
